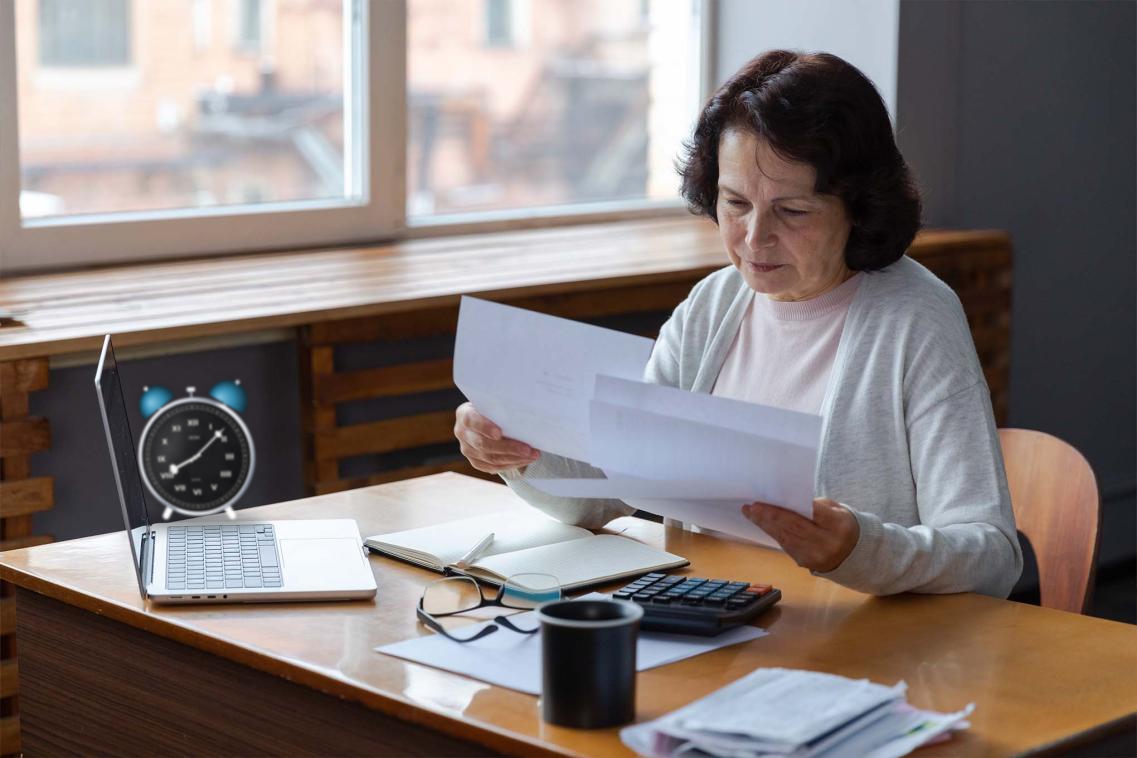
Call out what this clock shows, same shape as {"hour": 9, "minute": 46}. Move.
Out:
{"hour": 8, "minute": 8}
